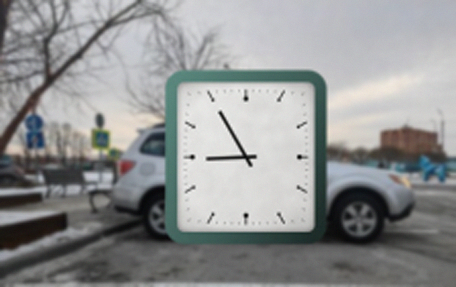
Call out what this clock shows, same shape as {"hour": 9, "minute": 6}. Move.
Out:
{"hour": 8, "minute": 55}
